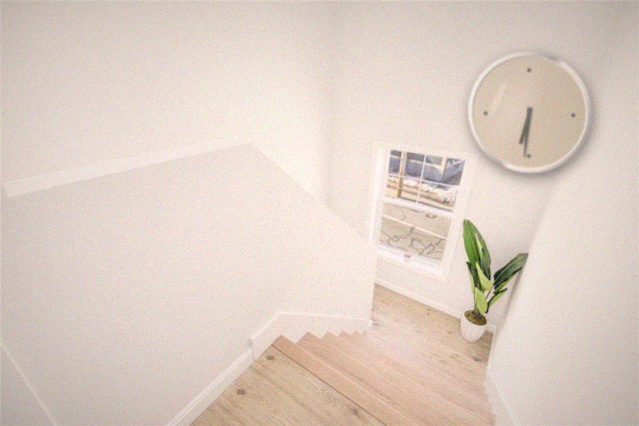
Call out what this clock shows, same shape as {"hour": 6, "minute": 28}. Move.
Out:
{"hour": 6, "minute": 31}
